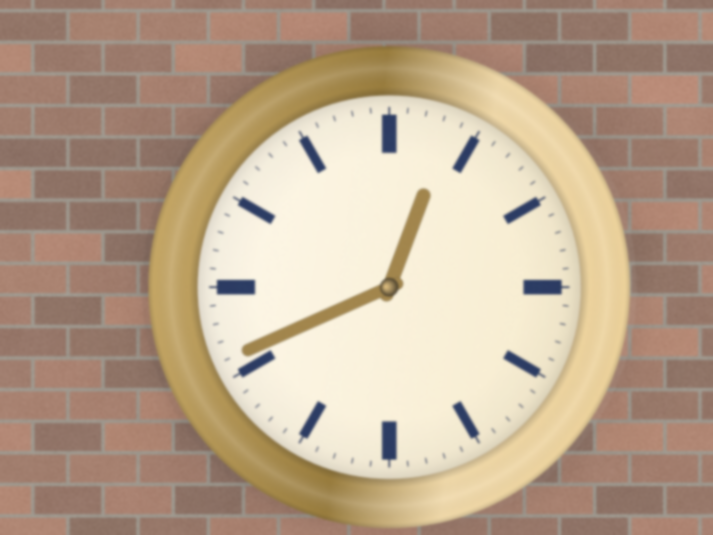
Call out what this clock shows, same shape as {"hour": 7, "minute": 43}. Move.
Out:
{"hour": 12, "minute": 41}
